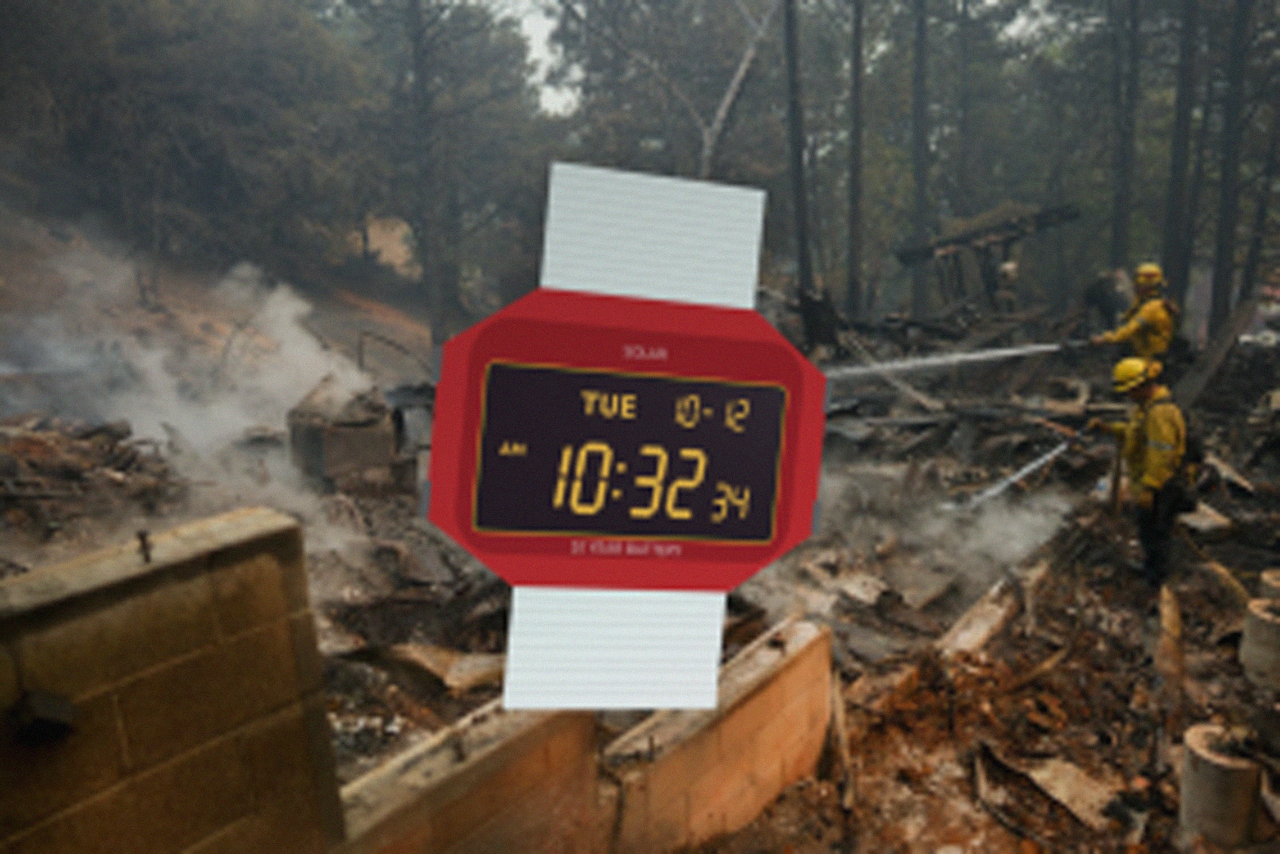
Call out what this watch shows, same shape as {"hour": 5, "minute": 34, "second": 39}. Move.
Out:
{"hour": 10, "minute": 32, "second": 34}
